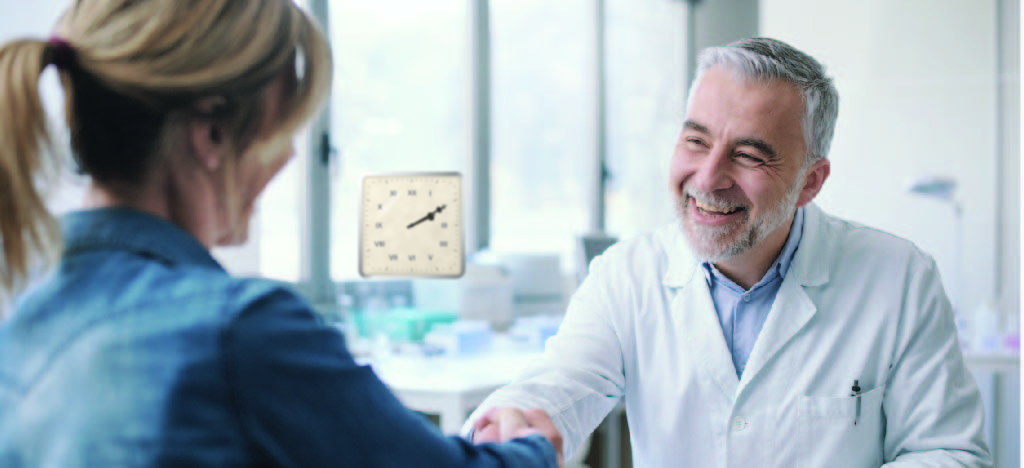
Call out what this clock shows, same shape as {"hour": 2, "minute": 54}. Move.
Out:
{"hour": 2, "minute": 10}
